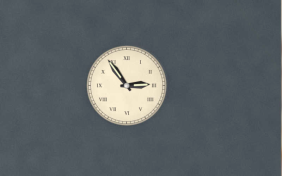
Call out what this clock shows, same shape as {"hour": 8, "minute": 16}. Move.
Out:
{"hour": 2, "minute": 54}
